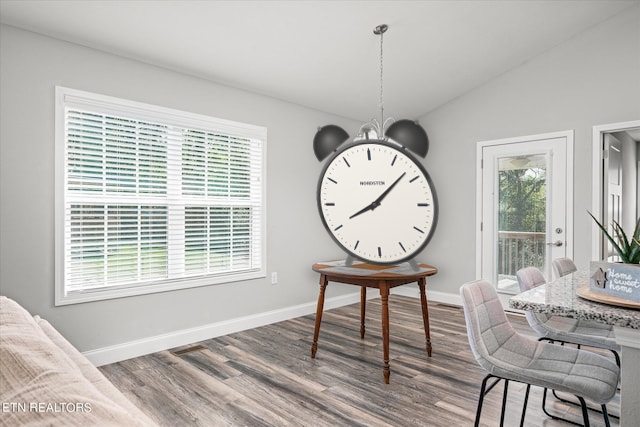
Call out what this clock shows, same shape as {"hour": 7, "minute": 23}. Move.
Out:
{"hour": 8, "minute": 8}
